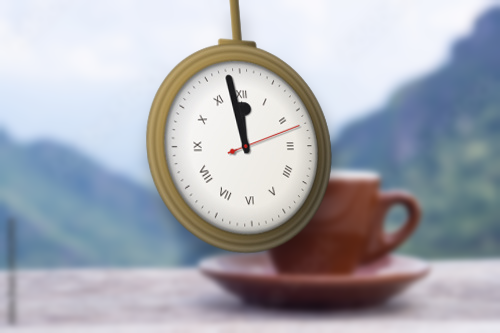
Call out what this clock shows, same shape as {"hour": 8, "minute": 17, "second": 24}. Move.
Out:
{"hour": 11, "minute": 58, "second": 12}
